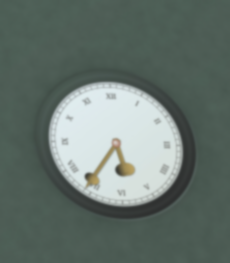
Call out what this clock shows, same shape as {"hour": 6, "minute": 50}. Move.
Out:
{"hour": 5, "minute": 36}
